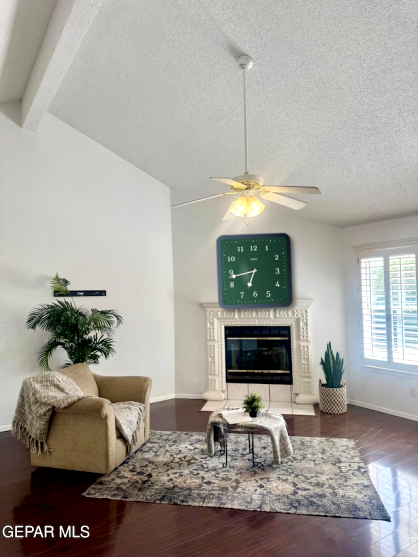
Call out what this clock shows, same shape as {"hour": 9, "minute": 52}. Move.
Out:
{"hour": 6, "minute": 43}
